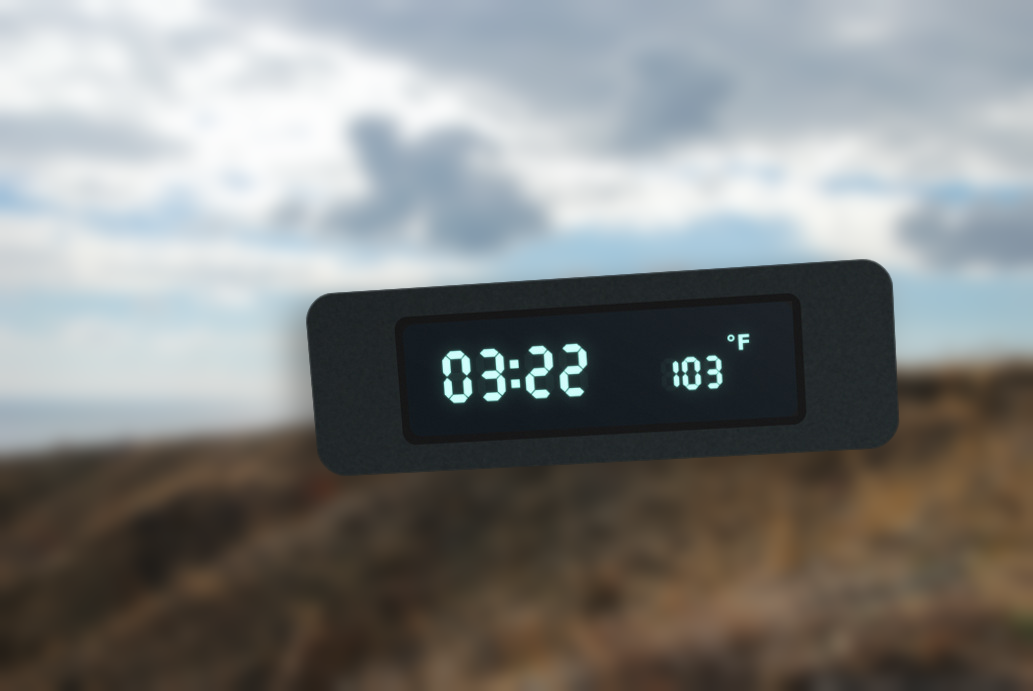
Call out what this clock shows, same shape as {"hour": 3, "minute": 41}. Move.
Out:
{"hour": 3, "minute": 22}
